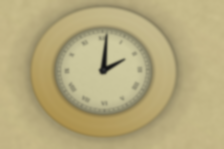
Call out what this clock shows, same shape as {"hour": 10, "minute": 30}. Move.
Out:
{"hour": 2, "minute": 1}
